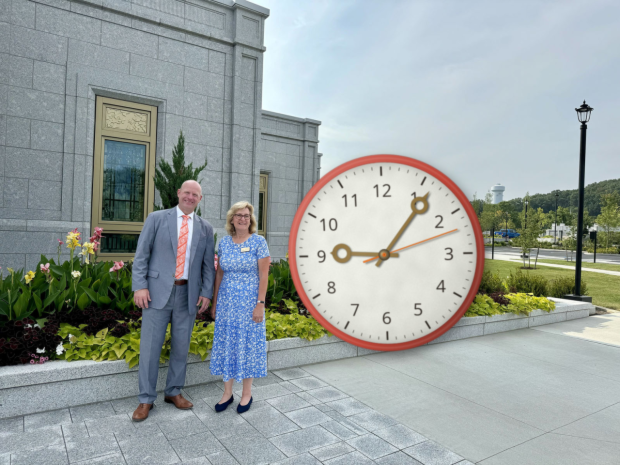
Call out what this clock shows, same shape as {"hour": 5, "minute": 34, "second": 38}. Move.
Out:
{"hour": 9, "minute": 6, "second": 12}
